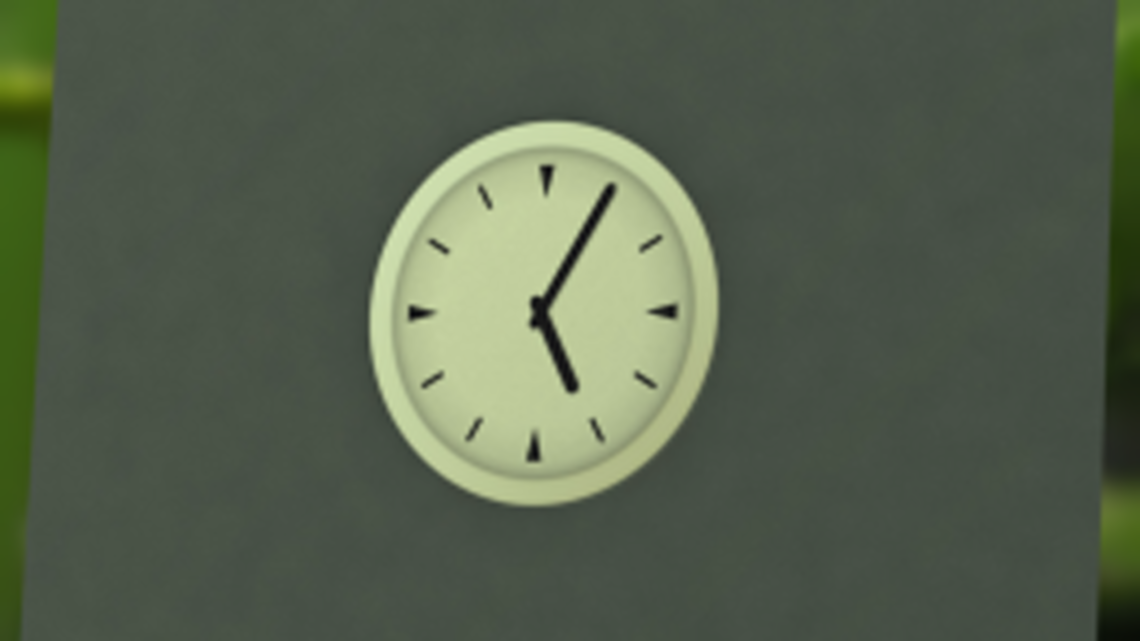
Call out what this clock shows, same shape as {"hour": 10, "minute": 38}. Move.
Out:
{"hour": 5, "minute": 5}
